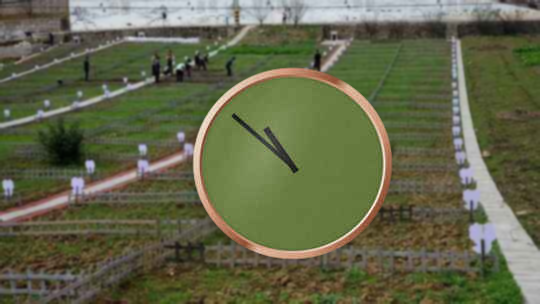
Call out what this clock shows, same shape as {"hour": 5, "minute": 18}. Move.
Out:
{"hour": 10, "minute": 52}
